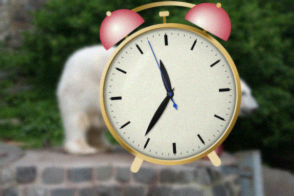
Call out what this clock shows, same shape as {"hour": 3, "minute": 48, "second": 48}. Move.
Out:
{"hour": 11, "minute": 35, "second": 57}
